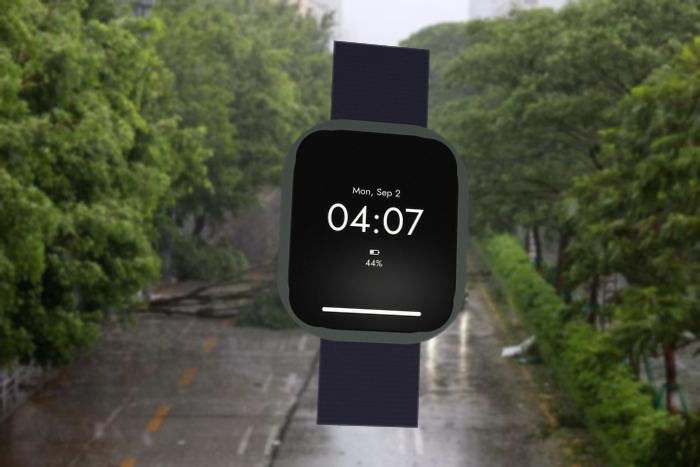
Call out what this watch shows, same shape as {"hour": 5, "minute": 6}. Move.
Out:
{"hour": 4, "minute": 7}
